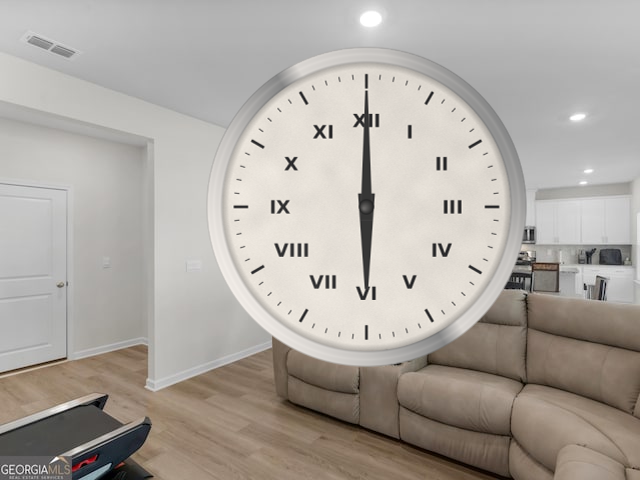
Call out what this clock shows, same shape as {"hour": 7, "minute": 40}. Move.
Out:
{"hour": 6, "minute": 0}
